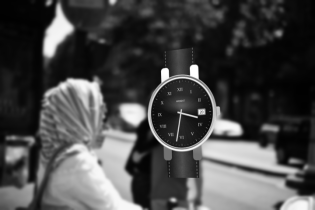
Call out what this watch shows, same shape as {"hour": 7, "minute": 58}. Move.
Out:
{"hour": 3, "minute": 32}
